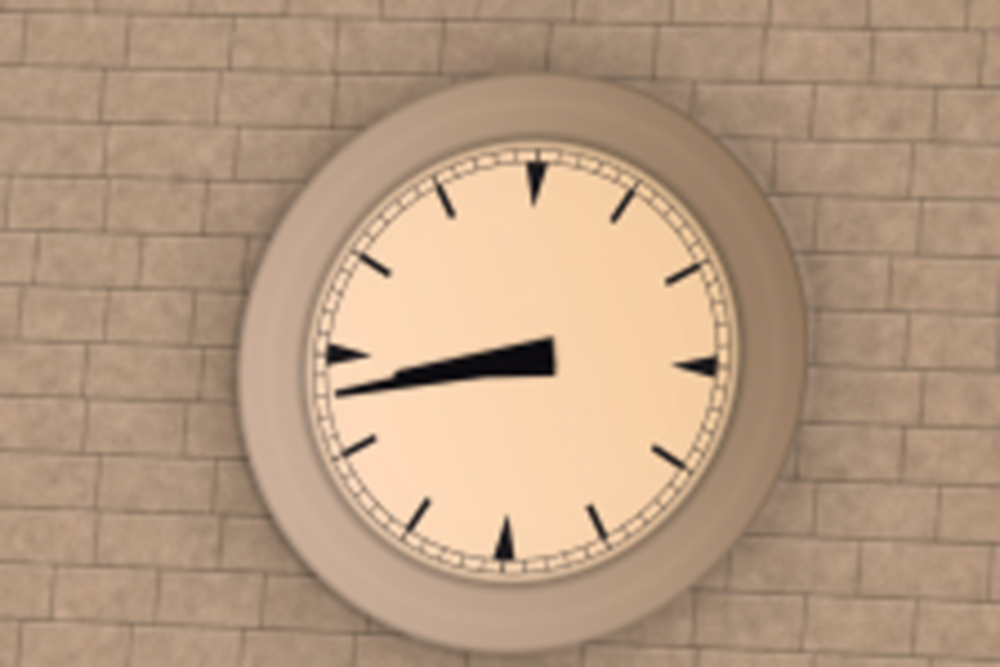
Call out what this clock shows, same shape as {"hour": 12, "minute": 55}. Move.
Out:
{"hour": 8, "minute": 43}
